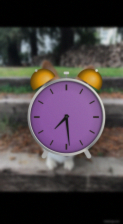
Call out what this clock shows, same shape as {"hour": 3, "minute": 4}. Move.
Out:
{"hour": 7, "minute": 29}
